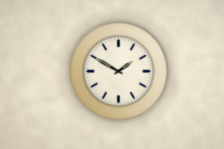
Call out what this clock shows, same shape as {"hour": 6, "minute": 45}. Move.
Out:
{"hour": 1, "minute": 50}
